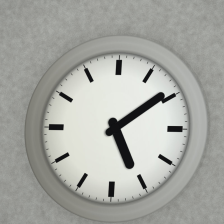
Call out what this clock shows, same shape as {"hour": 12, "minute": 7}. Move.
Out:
{"hour": 5, "minute": 9}
